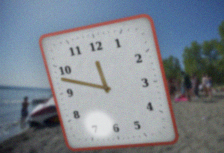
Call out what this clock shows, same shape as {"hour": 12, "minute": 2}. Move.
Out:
{"hour": 11, "minute": 48}
